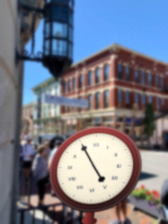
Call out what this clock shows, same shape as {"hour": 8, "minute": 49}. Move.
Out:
{"hour": 4, "minute": 55}
